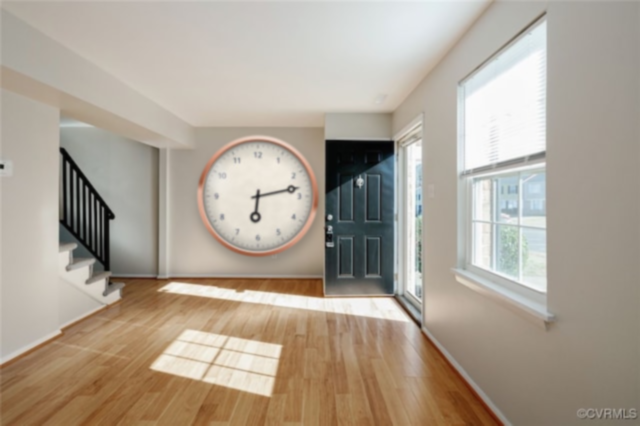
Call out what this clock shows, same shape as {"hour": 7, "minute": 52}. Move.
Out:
{"hour": 6, "minute": 13}
